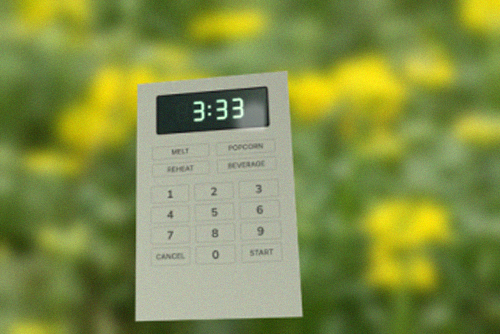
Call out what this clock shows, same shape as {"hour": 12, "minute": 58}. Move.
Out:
{"hour": 3, "minute": 33}
